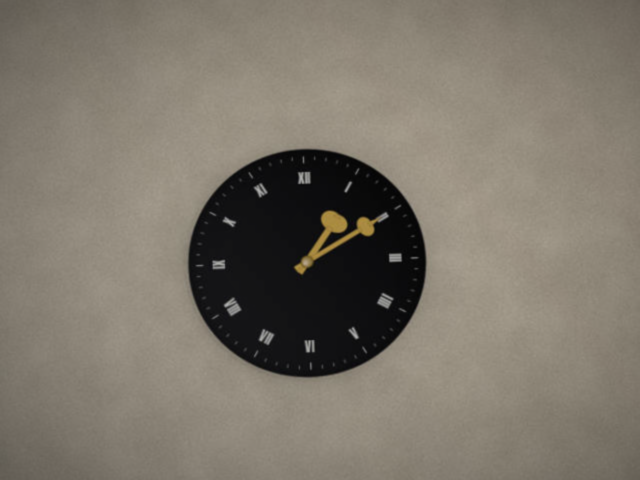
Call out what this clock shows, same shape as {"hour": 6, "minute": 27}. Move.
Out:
{"hour": 1, "minute": 10}
